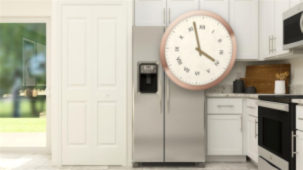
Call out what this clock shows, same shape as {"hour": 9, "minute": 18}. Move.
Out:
{"hour": 3, "minute": 57}
